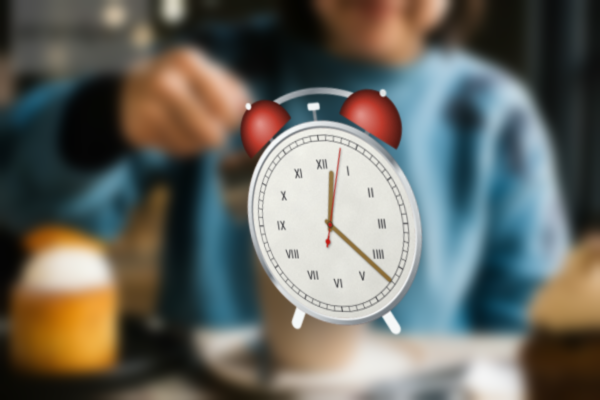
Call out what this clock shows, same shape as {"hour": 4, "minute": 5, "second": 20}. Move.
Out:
{"hour": 12, "minute": 22, "second": 3}
